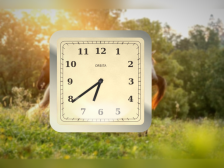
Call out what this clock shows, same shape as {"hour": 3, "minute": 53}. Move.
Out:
{"hour": 6, "minute": 39}
